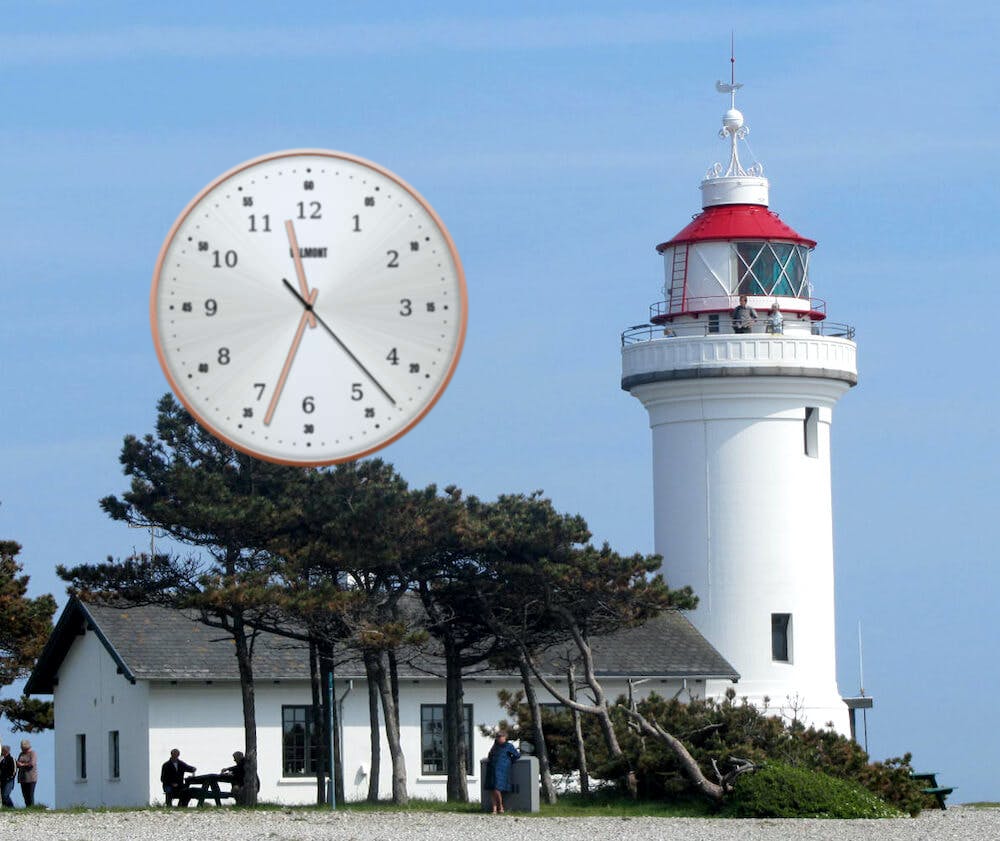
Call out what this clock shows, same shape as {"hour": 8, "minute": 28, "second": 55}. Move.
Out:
{"hour": 11, "minute": 33, "second": 23}
